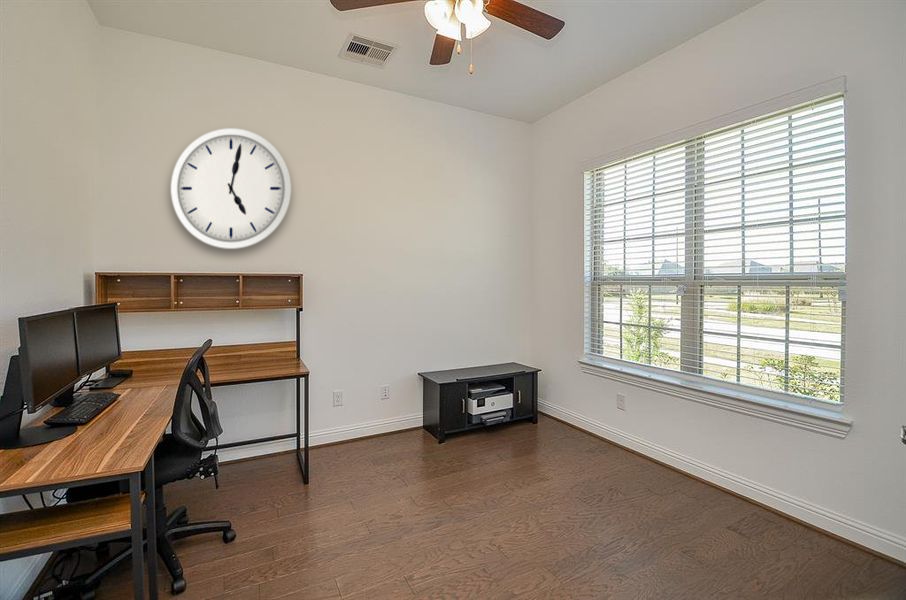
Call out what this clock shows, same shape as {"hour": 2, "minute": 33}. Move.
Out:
{"hour": 5, "minute": 2}
